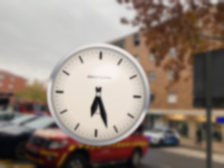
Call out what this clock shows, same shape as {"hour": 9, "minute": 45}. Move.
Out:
{"hour": 6, "minute": 27}
